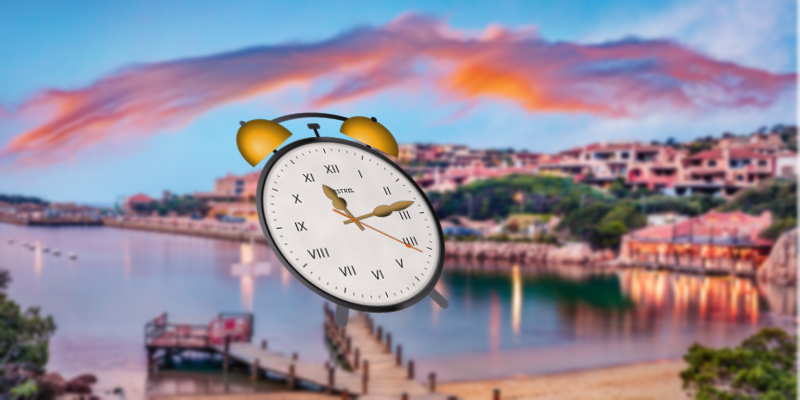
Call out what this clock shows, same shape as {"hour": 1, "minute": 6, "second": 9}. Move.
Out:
{"hour": 11, "minute": 13, "second": 21}
